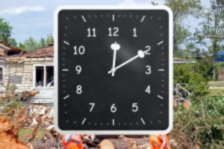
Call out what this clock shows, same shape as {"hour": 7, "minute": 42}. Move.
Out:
{"hour": 12, "minute": 10}
